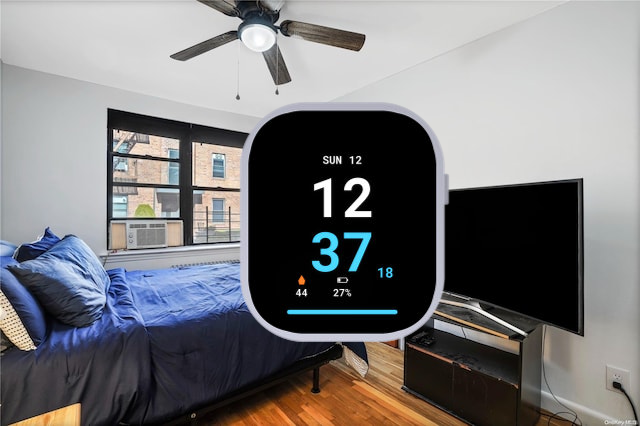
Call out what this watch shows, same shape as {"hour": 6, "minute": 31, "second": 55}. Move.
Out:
{"hour": 12, "minute": 37, "second": 18}
